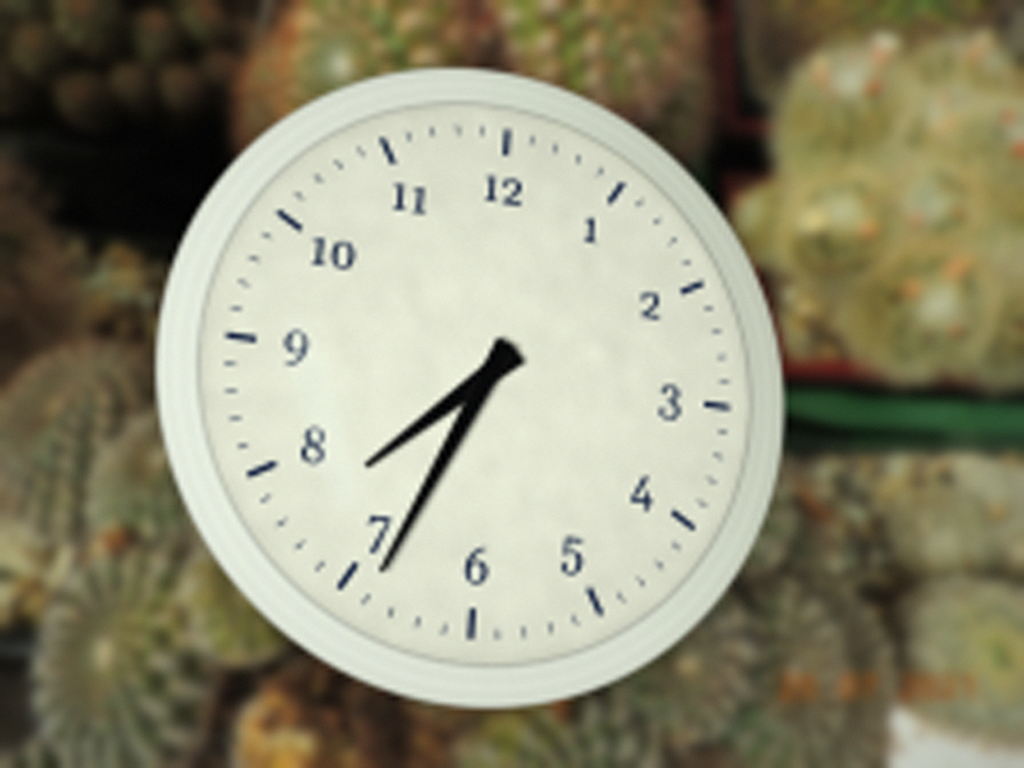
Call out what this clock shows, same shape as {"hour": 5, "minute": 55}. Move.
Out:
{"hour": 7, "minute": 34}
